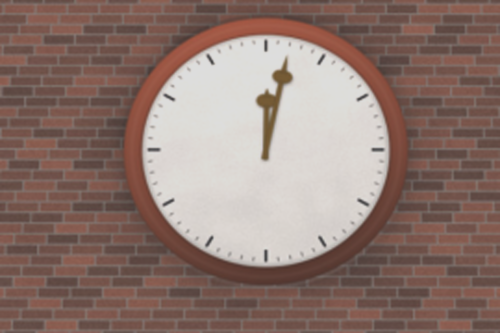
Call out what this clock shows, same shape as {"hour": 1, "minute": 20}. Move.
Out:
{"hour": 12, "minute": 2}
